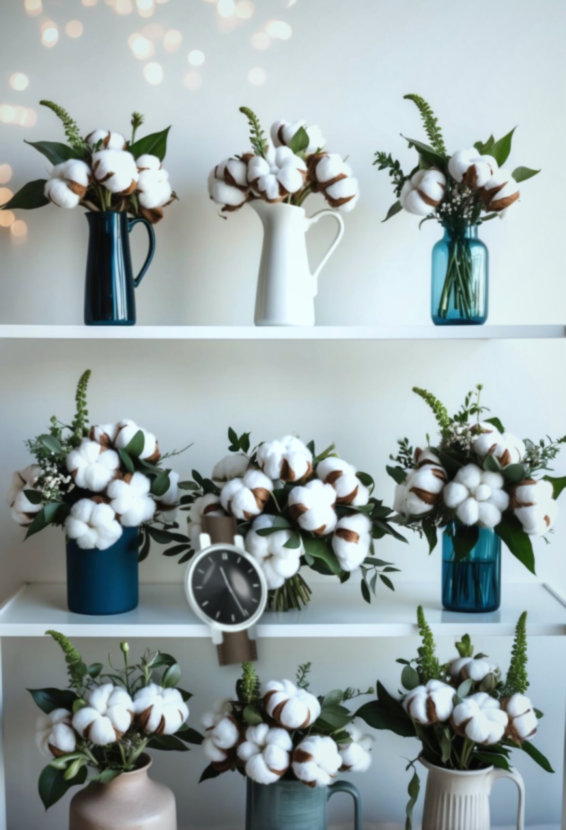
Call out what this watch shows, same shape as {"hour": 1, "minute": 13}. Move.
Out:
{"hour": 11, "minute": 26}
